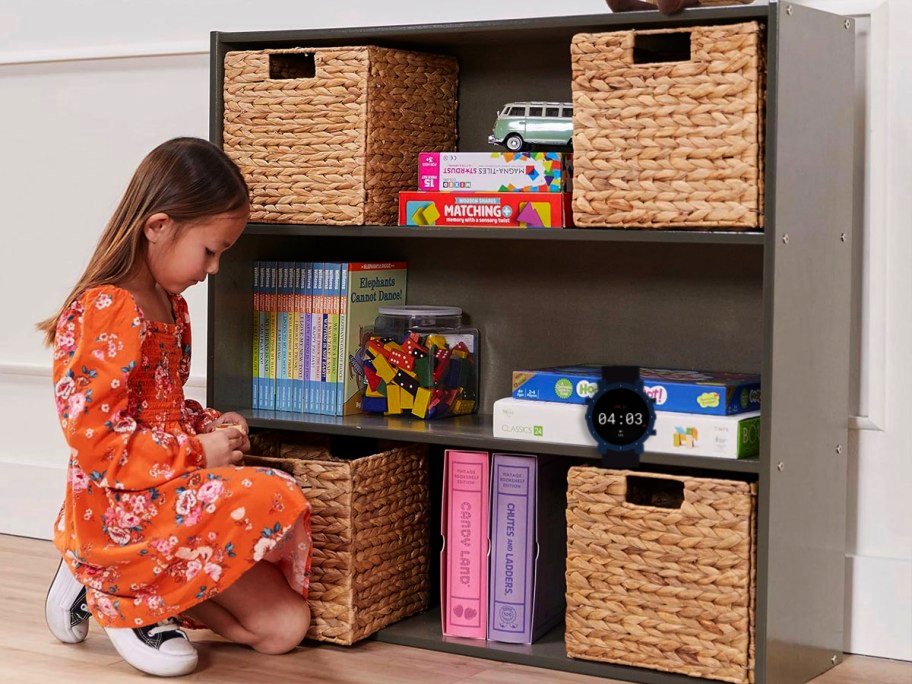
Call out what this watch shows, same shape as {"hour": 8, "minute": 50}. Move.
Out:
{"hour": 4, "minute": 3}
